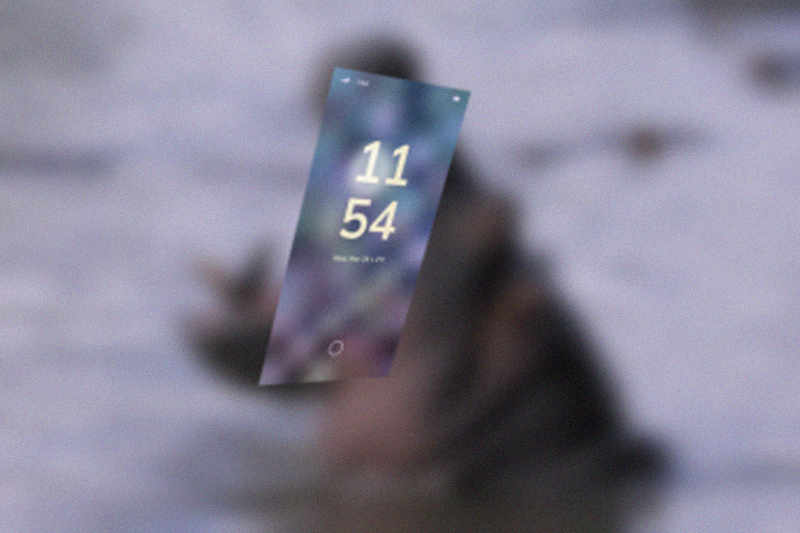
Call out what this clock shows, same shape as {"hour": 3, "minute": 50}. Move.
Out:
{"hour": 11, "minute": 54}
